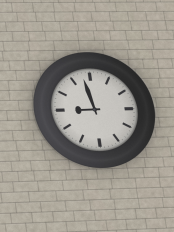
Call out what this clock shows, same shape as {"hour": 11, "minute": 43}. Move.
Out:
{"hour": 8, "minute": 58}
